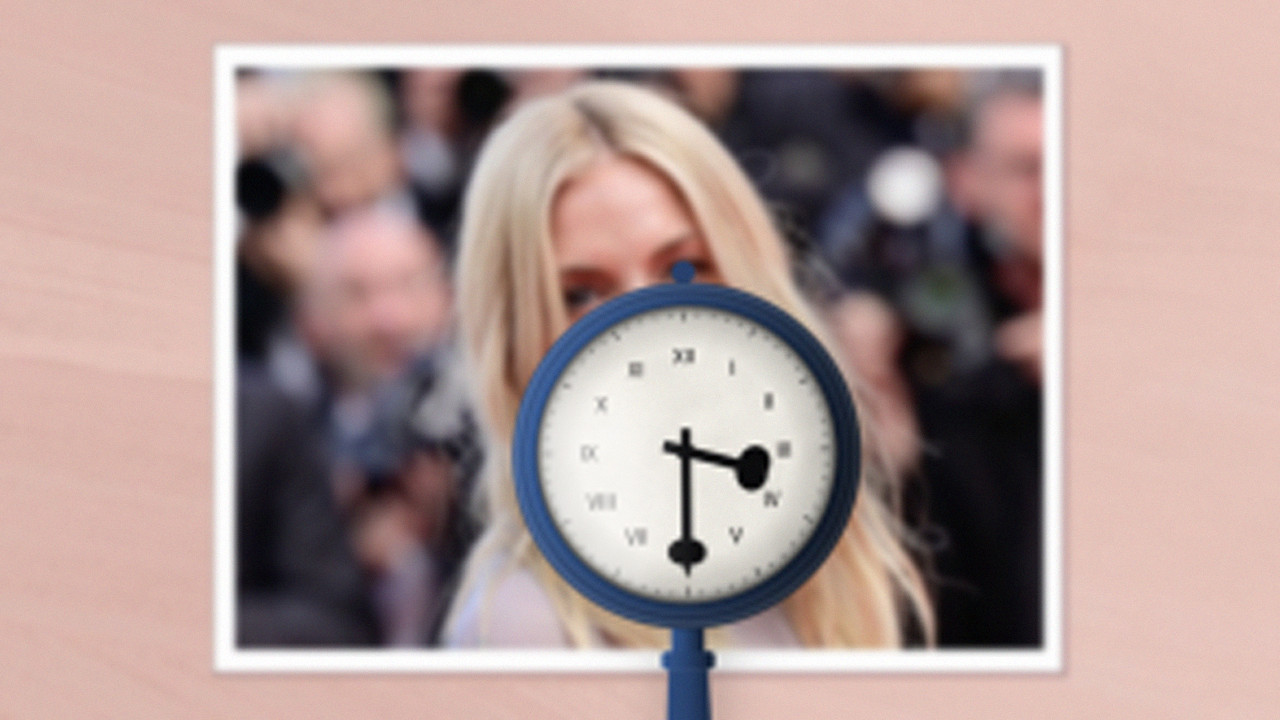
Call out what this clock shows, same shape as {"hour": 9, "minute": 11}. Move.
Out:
{"hour": 3, "minute": 30}
